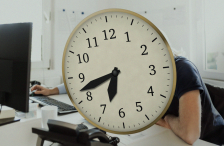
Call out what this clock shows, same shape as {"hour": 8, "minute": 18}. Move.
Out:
{"hour": 6, "minute": 42}
